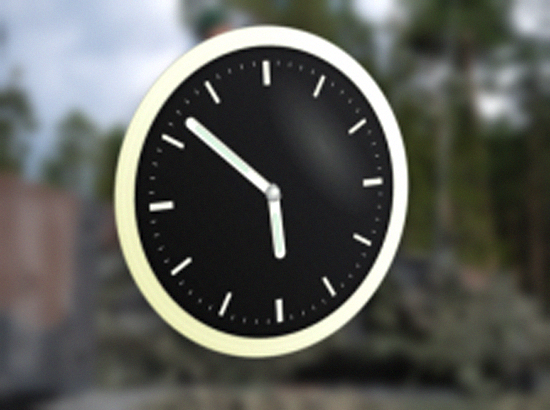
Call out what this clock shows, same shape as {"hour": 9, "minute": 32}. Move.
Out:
{"hour": 5, "minute": 52}
